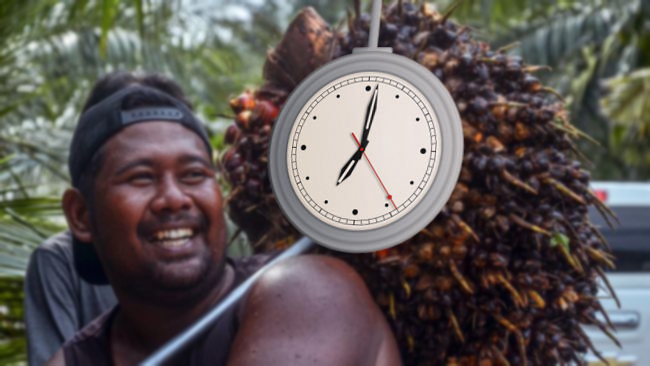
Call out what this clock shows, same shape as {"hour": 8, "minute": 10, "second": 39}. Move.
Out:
{"hour": 7, "minute": 1, "second": 24}
